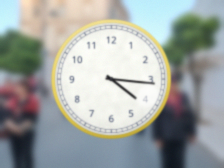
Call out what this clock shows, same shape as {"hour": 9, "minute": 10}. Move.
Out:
{"hour": 4, "minute": 16}
